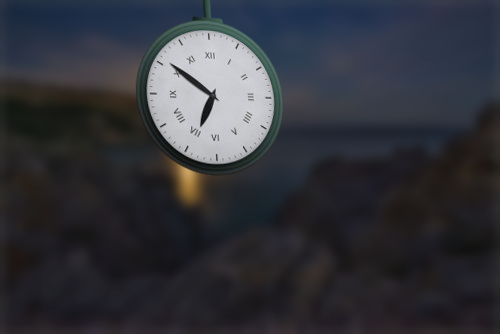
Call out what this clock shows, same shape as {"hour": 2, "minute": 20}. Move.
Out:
{"hour": 6, "minute": 51}
